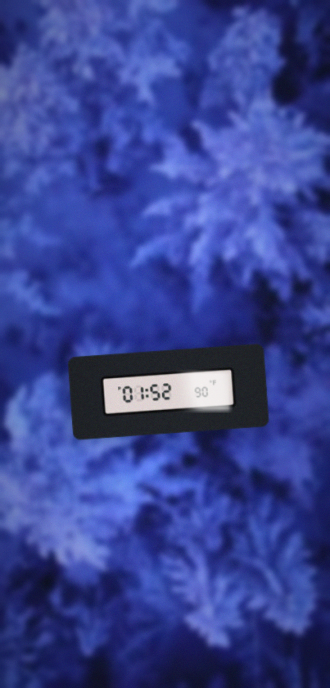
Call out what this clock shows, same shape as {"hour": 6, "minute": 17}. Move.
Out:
{"hour": 1, "minute": 52}
